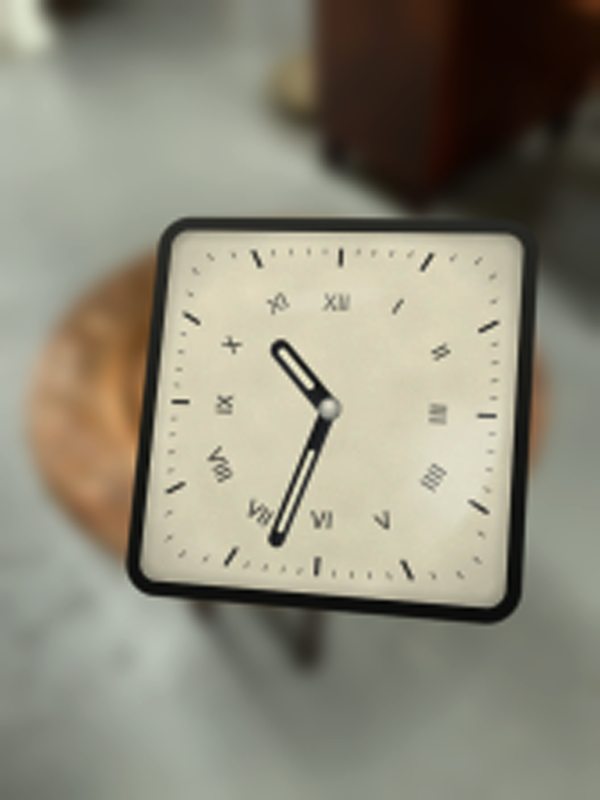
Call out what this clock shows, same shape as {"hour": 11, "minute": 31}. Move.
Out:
{"hour": 10, "minute": 33}
